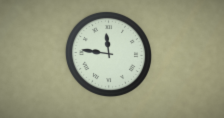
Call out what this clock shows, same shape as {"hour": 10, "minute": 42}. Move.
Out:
{"hour": 11, "minute": 46}
